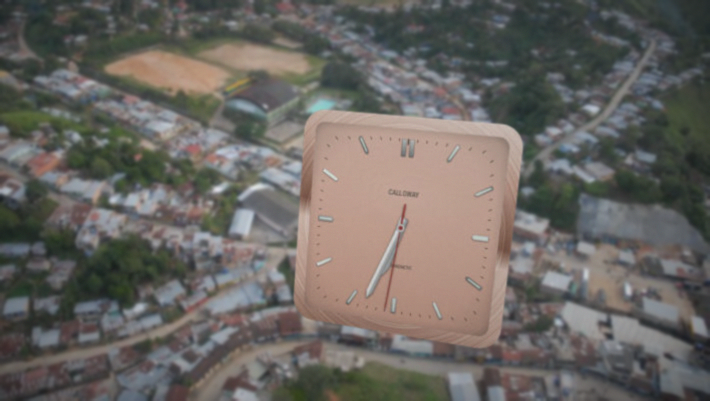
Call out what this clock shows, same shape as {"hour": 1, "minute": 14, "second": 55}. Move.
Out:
{"hour": 6, "minute": 33, "second": 31}
